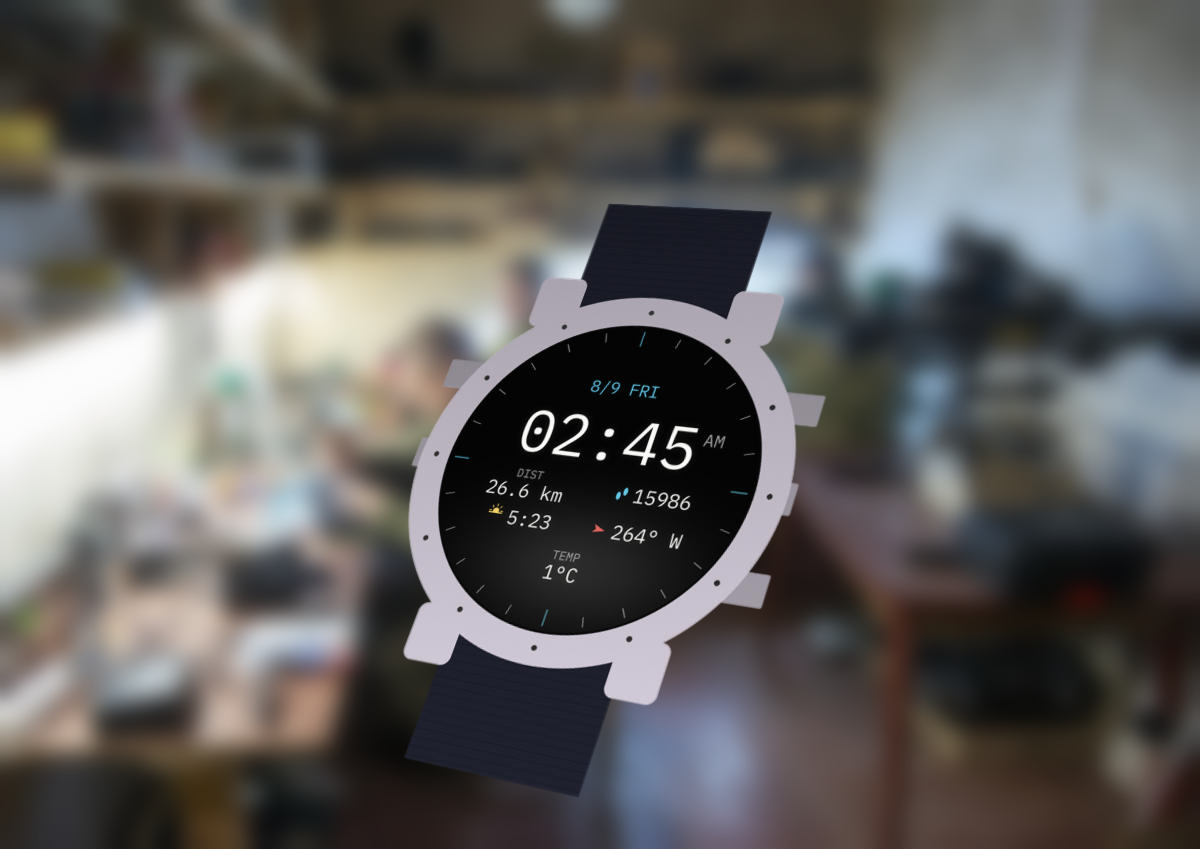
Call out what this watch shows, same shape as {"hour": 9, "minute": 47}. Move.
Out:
{"hour": 2, "minute": 45}
